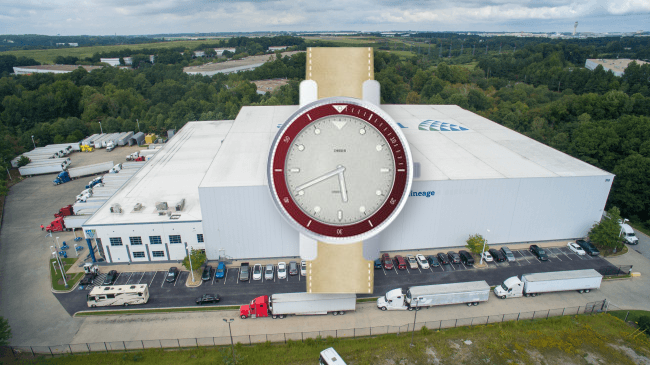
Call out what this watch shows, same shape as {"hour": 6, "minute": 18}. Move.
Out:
{"hour": 5, "minute": 41}
